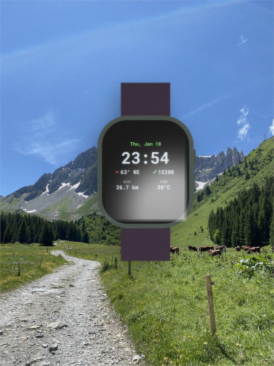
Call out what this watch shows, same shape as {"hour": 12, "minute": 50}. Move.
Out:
{"hour": 23, "minute": 54}
